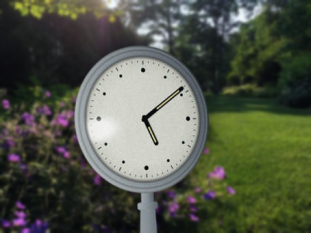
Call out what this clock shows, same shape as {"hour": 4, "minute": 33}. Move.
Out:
{"hour": 5, "minute": 9}
